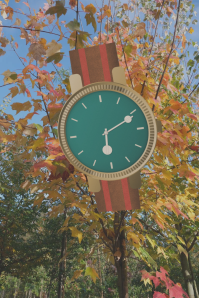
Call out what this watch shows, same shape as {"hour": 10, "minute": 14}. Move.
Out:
{"hour": 6, "minute": 11}
